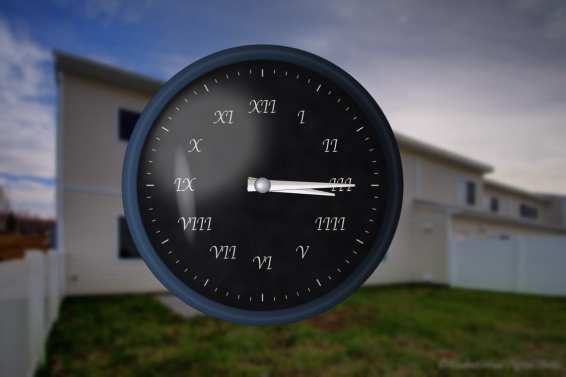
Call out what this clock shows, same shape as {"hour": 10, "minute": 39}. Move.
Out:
{"hour": 3, "minute": 15}
